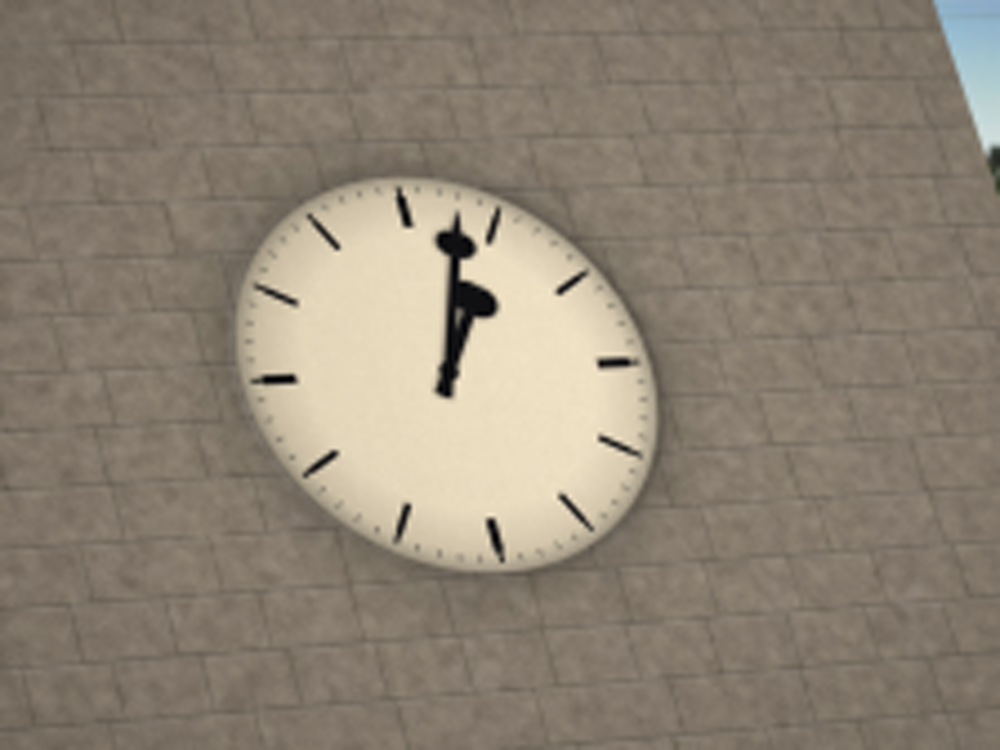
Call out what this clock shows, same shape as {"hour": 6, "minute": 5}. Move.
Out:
{"hour": 1, "minute": 3}
